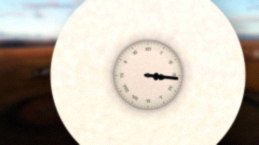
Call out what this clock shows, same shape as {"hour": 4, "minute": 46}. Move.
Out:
{"hour": 3, "minute": 16}
